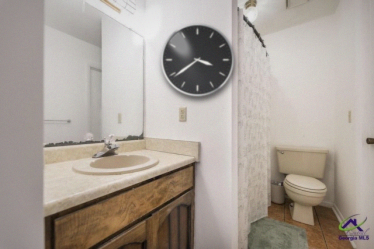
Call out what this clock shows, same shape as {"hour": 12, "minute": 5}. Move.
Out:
{"hour": 3, "minute": 39}
